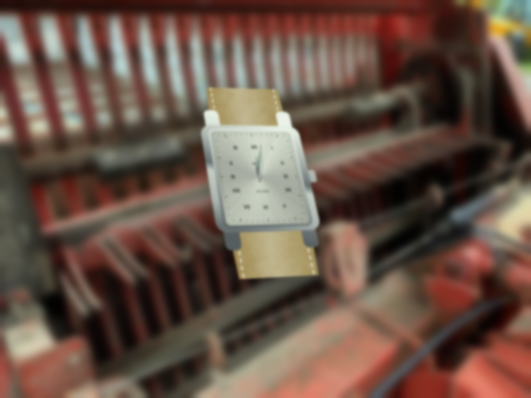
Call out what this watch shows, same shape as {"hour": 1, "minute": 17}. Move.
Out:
{"hour": 12, "minute": 2}
